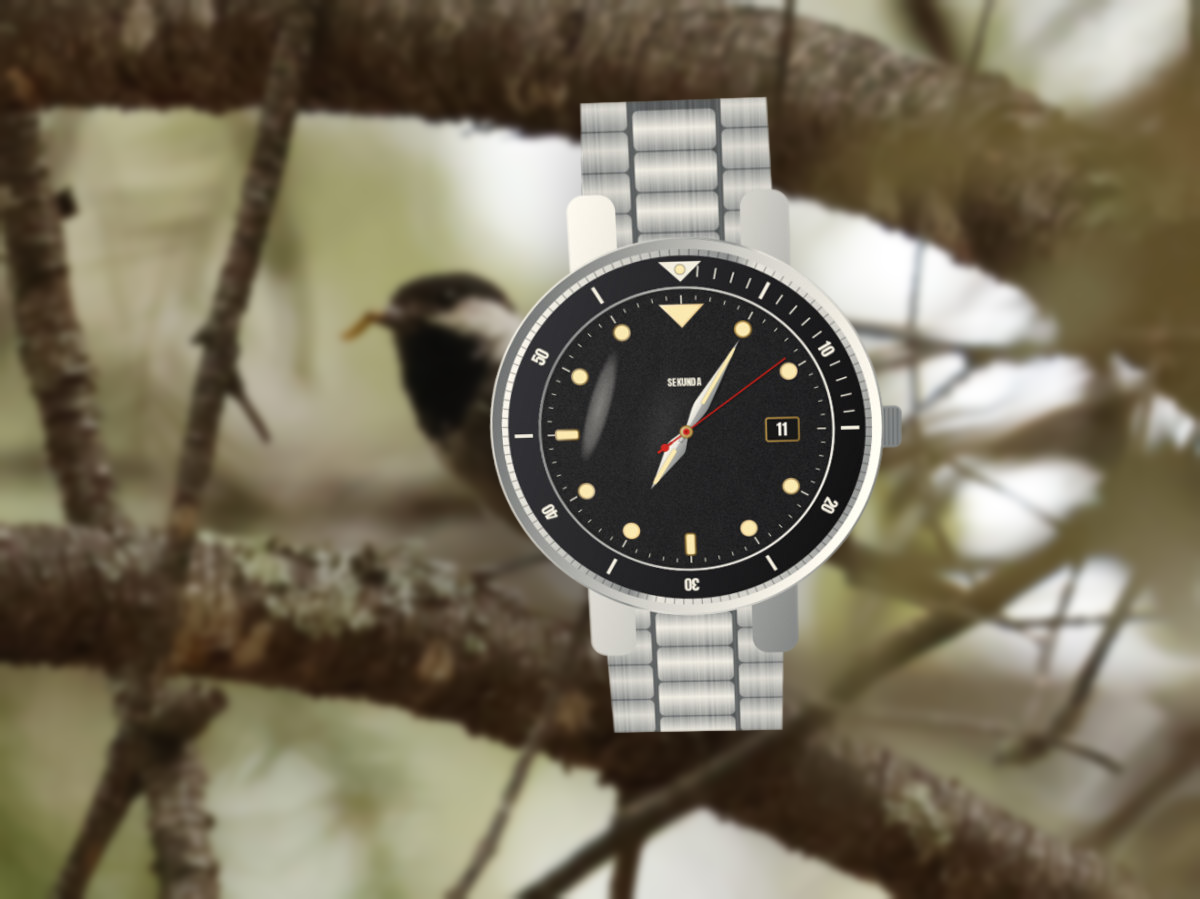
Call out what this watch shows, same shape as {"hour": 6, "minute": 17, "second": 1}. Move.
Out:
{"hour": 7, "minute": 5, "second": 9}
